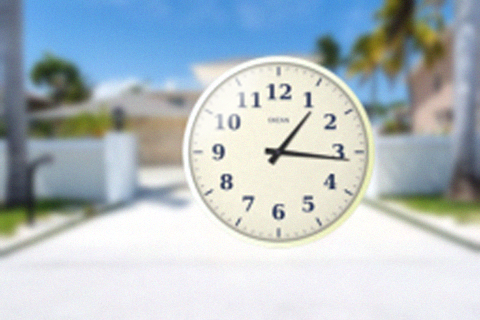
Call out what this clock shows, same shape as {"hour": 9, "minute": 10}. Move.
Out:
{"hour": 1, "minute": 16}
